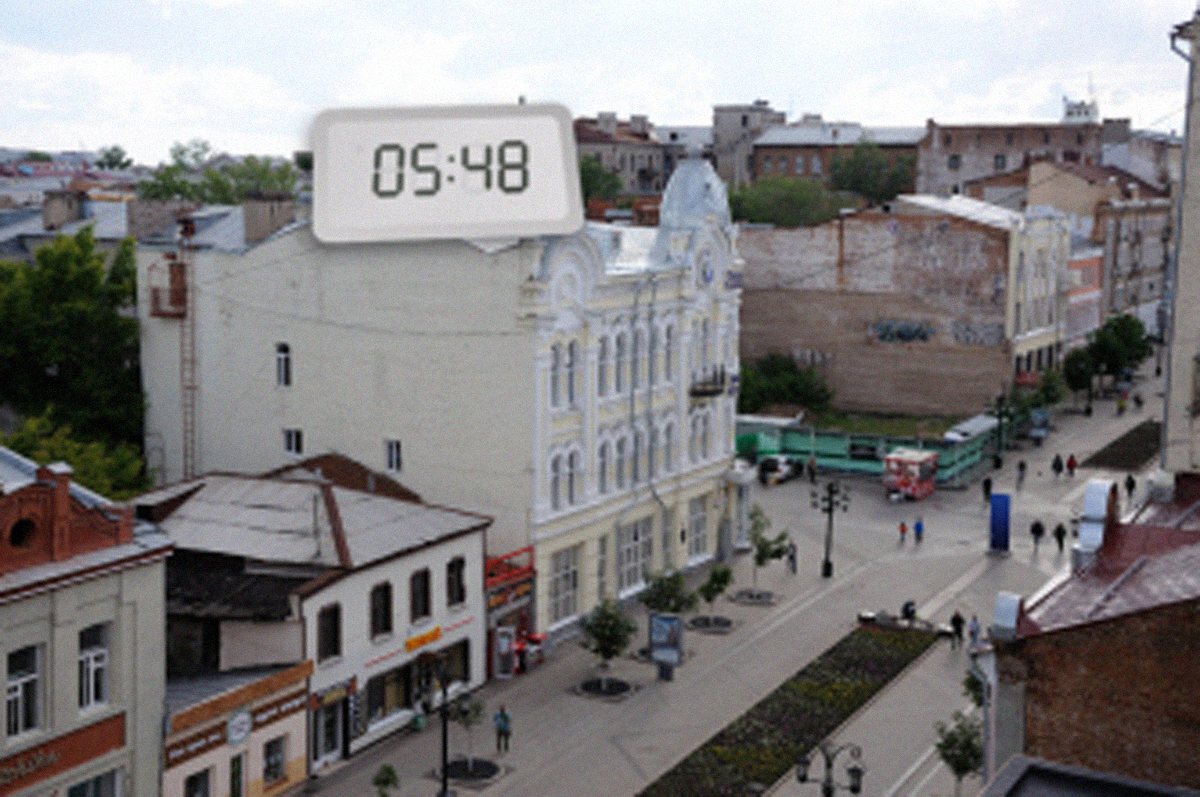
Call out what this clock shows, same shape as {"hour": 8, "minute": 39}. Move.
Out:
{"hour": 5, "minute": 48}
